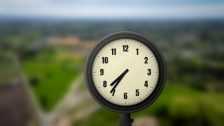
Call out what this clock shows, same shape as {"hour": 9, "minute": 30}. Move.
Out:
{"hour": 7, "minute": 36}
